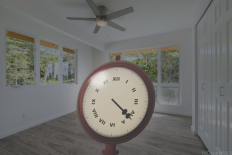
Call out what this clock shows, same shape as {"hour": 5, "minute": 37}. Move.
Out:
{"hour": 4, "minute": 22}
